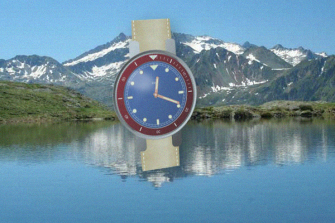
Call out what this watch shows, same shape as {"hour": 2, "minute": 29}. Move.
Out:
{"hour": 12, "minute": 19}
